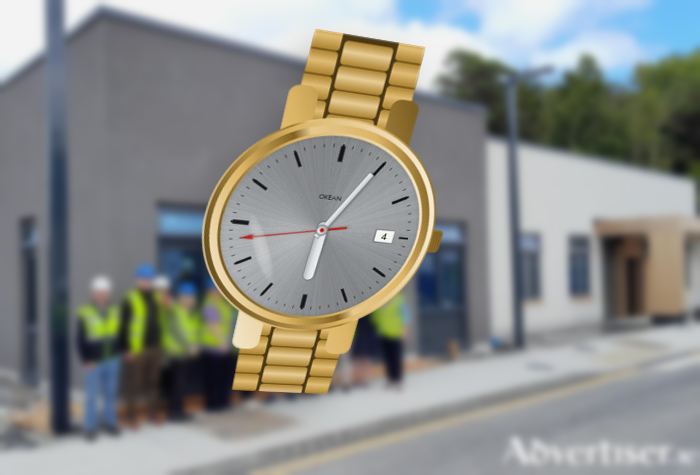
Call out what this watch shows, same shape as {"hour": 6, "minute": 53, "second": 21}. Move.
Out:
{"hour": 6, "minute": 4, "second": 43}
